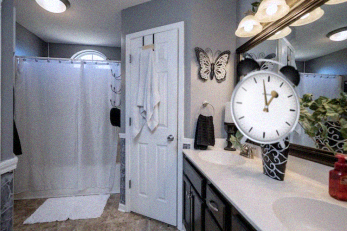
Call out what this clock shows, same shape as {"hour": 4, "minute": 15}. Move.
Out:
{"hour": 12, "minute": 58}
